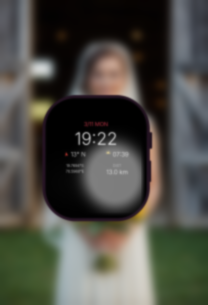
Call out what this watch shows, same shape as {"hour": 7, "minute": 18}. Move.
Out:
{"hour": 19, "minute": 22}
